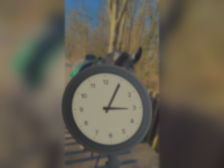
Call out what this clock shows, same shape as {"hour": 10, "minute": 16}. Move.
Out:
{"hour": 3, "minute": 5}
